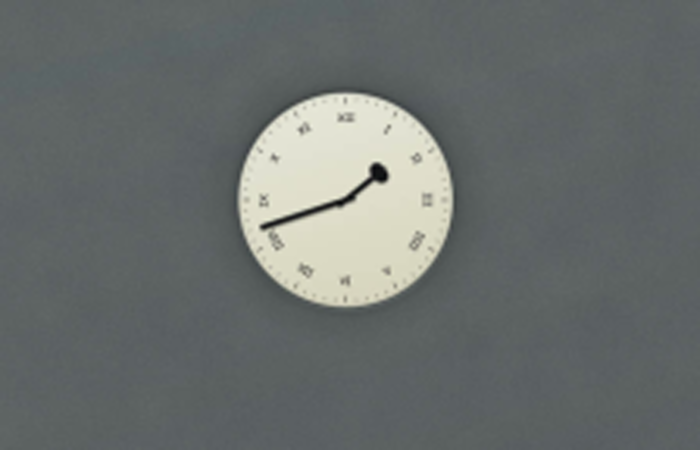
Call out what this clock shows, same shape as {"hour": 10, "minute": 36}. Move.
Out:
{"hour": 1, "minute": 42}
